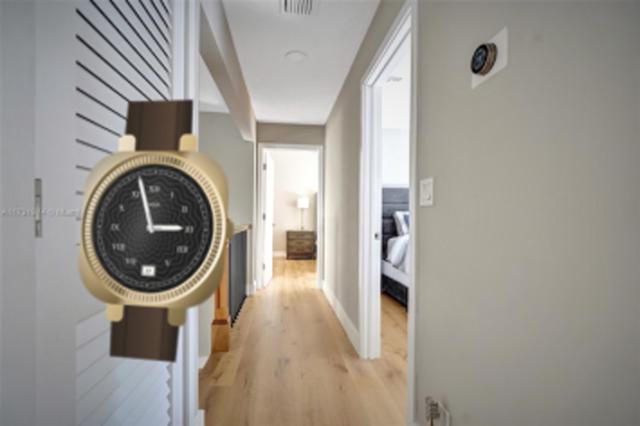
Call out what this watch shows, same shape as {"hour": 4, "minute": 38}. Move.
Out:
{"hour": 2, "minute": 57}
